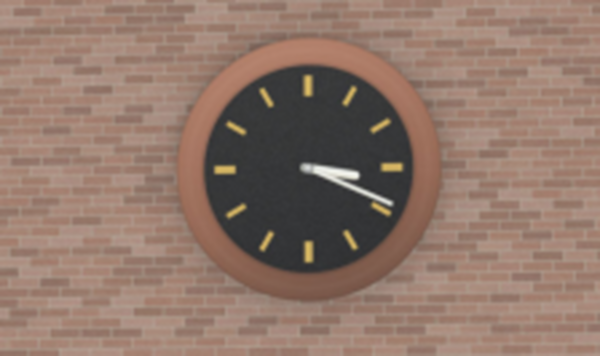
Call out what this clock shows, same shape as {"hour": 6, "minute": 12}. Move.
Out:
{"hour": 3, "minute": 19}
